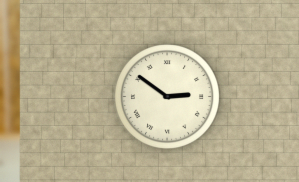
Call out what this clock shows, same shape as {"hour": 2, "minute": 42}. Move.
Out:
{"hour": 2, "minute": 51}
